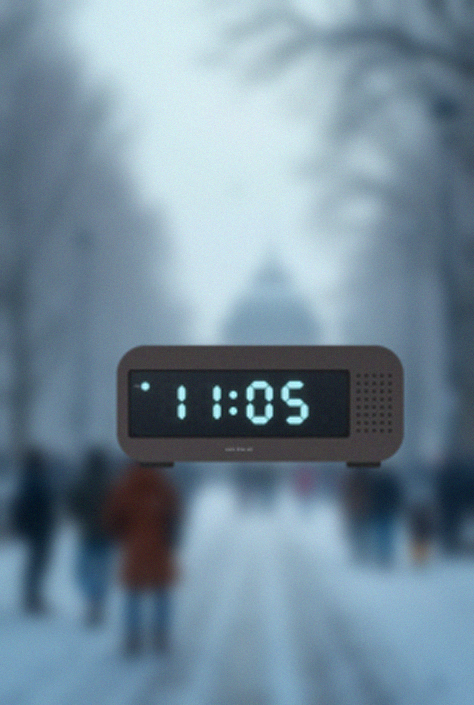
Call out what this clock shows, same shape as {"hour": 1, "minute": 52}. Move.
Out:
{"hour": 11, "minute": 5}
